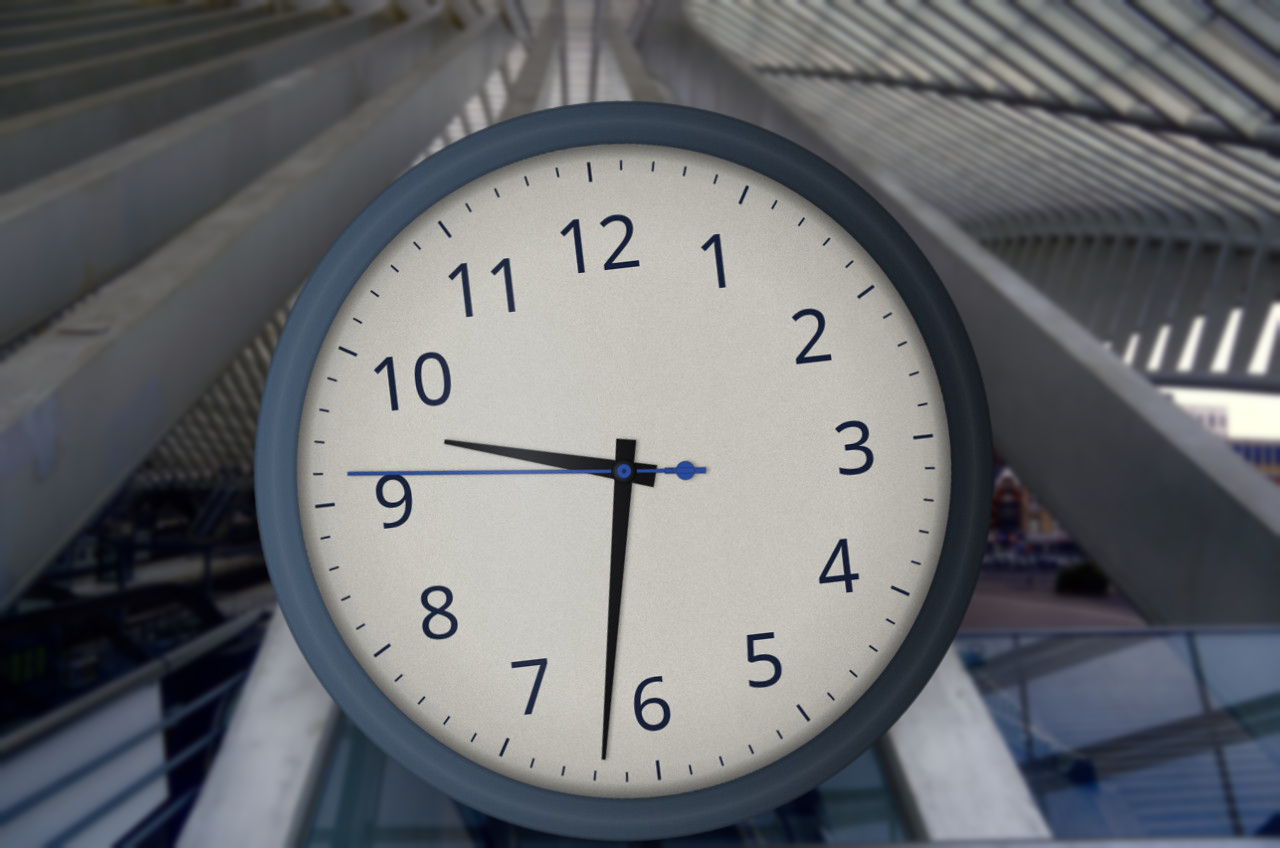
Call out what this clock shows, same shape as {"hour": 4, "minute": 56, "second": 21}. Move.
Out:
{"hour": 9, "minute": 31, "second": 46}
